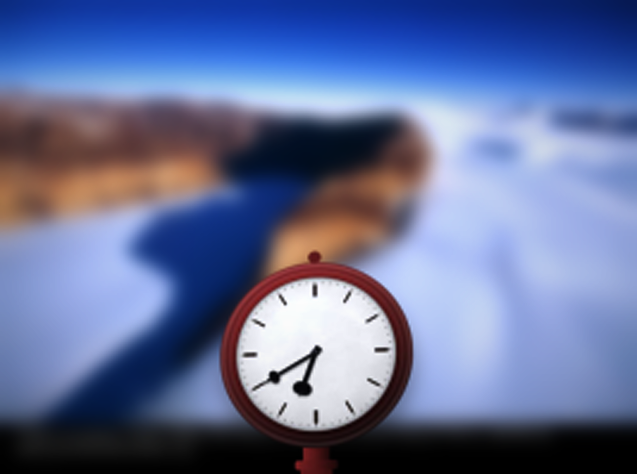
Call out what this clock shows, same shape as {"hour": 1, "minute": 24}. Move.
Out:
{"hour": 6, "minute": 40}
